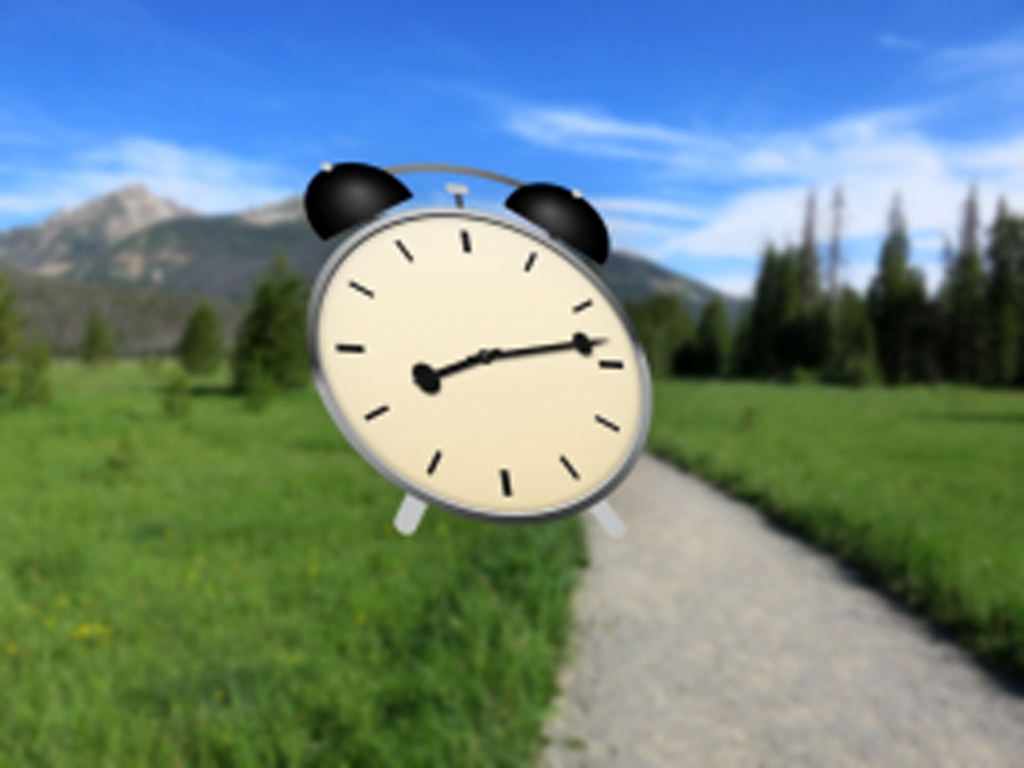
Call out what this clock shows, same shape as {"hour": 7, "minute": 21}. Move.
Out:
{"hour": 8, "minute": 13}
